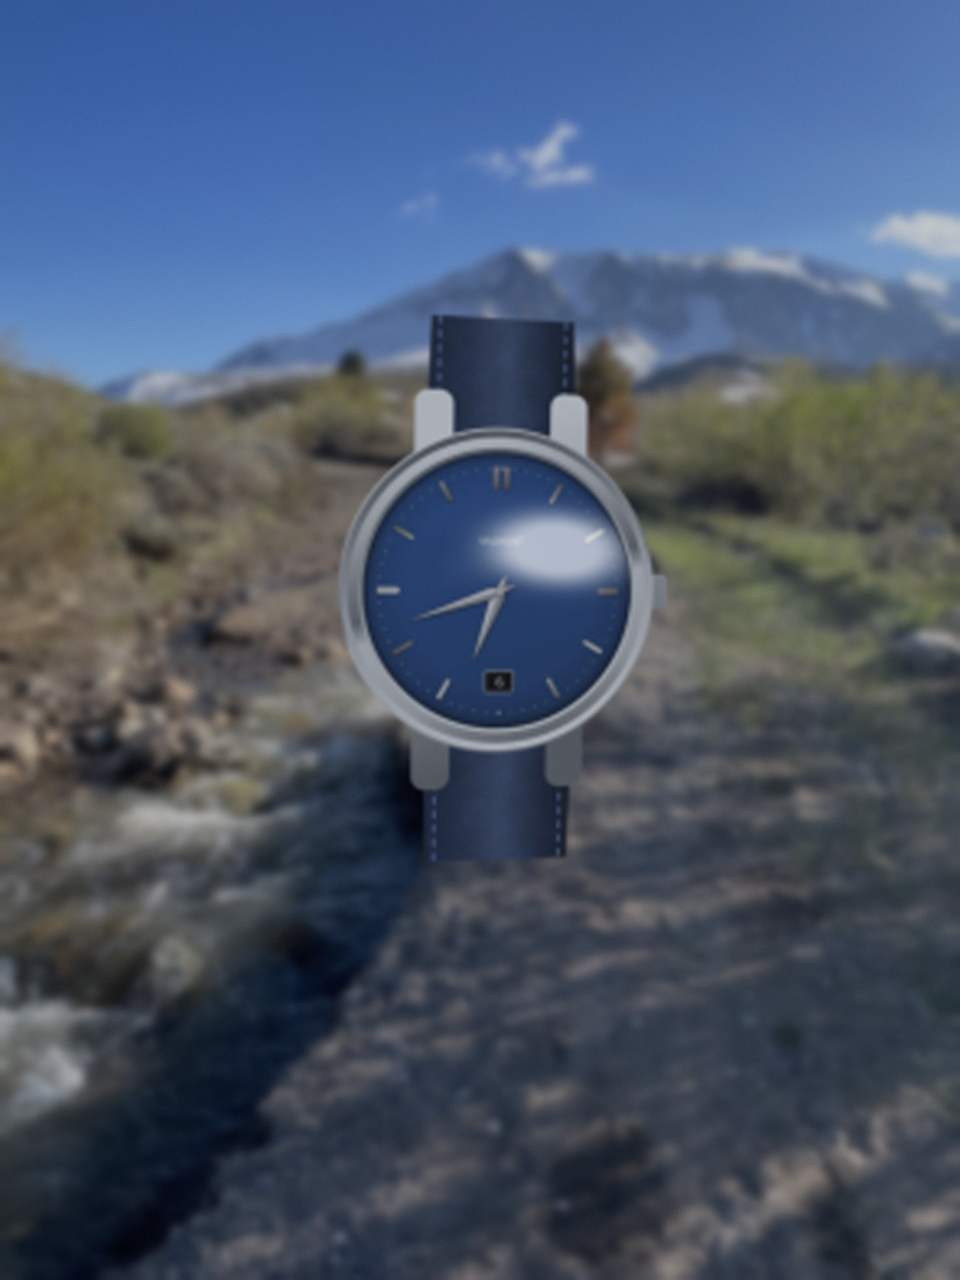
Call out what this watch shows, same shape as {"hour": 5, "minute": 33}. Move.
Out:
{"hour": 6, "minute": 42}
